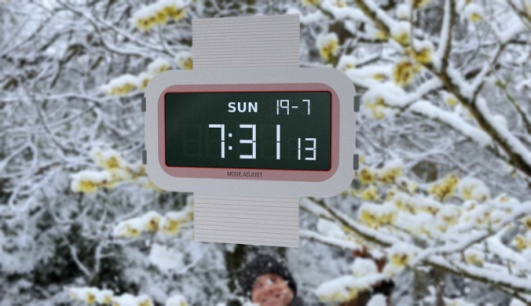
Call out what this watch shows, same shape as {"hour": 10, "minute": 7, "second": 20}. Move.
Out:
{"hour": 7, "minute": 31, "second": 13}
